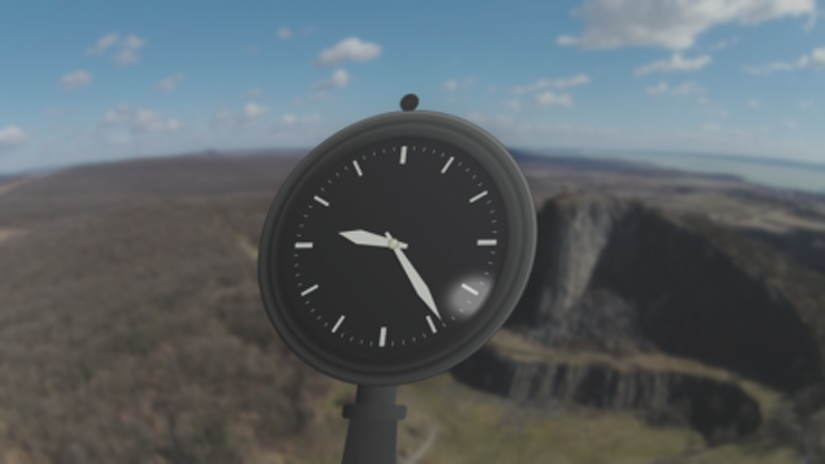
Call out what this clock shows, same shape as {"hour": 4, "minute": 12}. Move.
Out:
{"hour": 9, "minute": 24}
